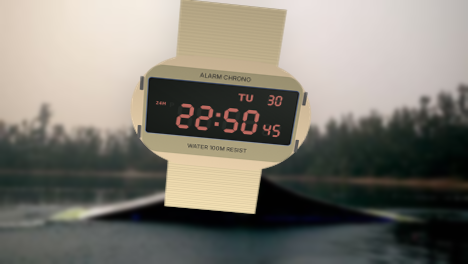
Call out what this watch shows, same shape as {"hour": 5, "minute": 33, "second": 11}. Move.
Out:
{"hour": 22, "minute": 50, "second": 45}
